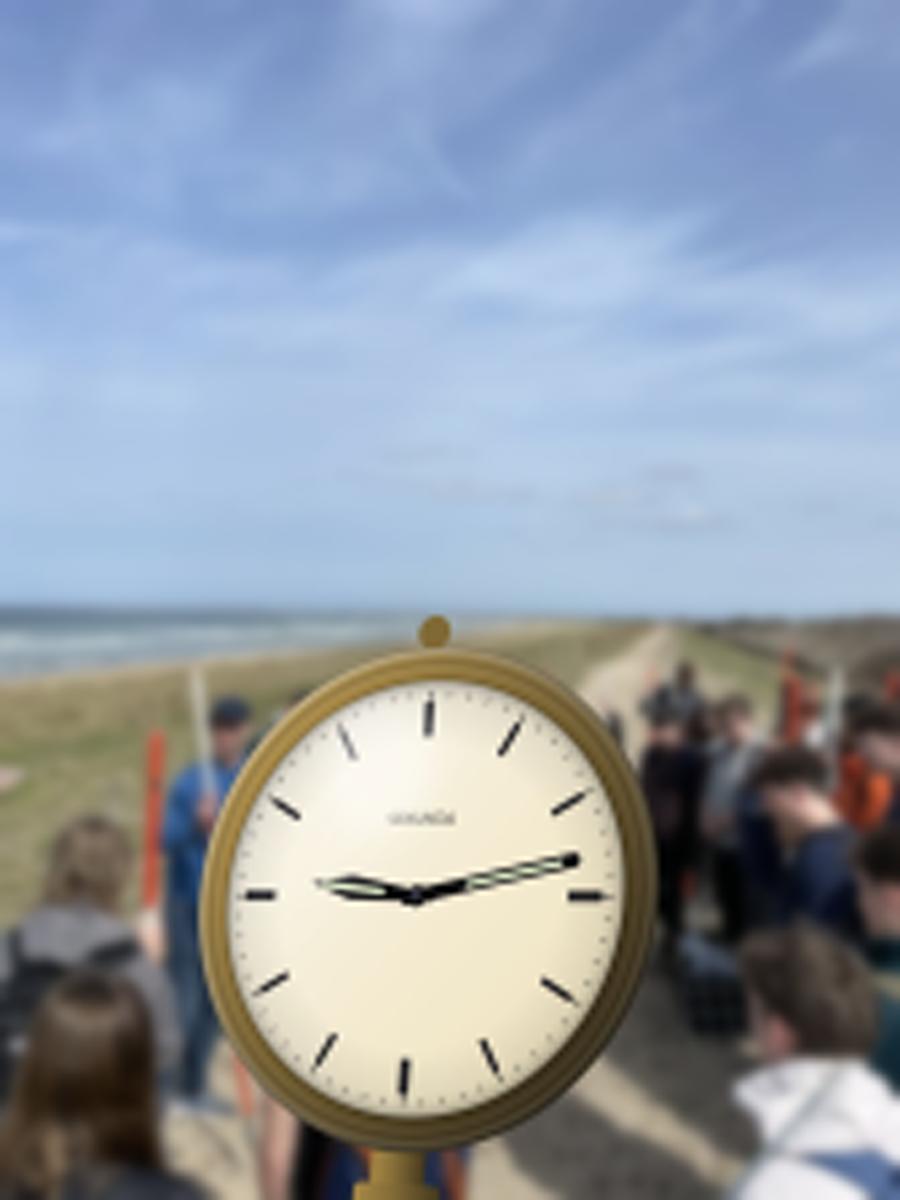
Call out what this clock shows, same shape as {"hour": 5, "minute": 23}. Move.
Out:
{"hour": 9, "minute": 13}
